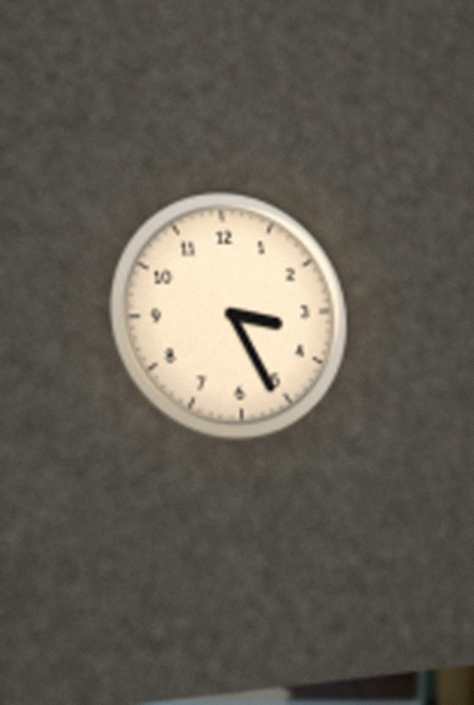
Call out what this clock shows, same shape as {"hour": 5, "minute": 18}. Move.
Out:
{"hour": 3, "minute": 26}
